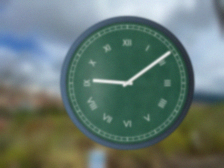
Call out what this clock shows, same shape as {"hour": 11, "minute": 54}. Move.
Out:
{"hour": 9, "minute": 9}
